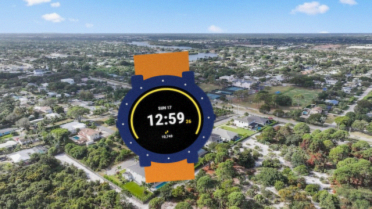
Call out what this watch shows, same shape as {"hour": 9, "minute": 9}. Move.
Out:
{"hour": 12, "minute": 59}
